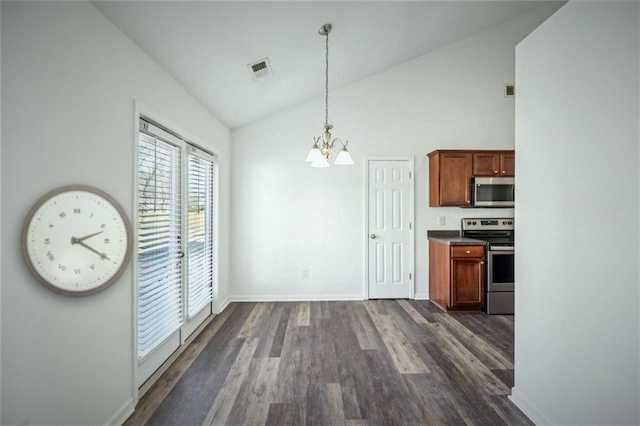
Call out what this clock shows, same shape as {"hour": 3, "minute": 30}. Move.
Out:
{"hour": 2, "minute": 20}
